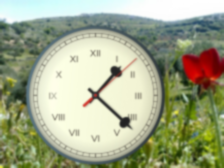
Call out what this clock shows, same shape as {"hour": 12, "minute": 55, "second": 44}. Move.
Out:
{"hour": 1, "minute": 22, "second": 8}
